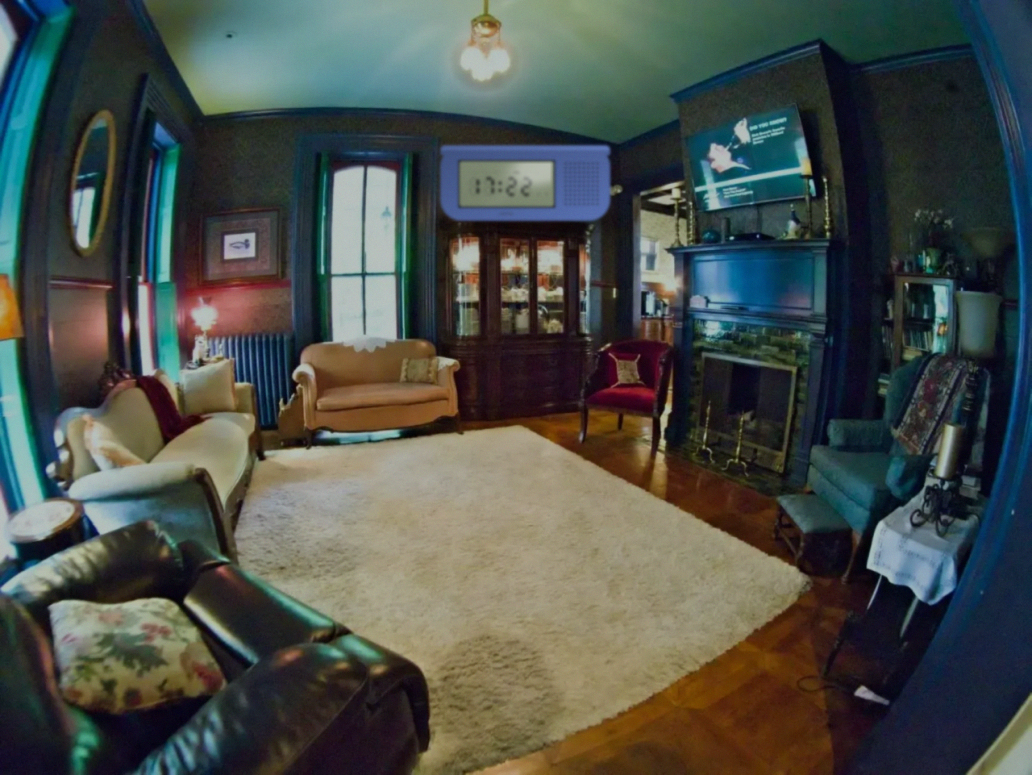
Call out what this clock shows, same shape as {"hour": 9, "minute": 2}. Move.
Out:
{"hour": 17, "minute": 22}
